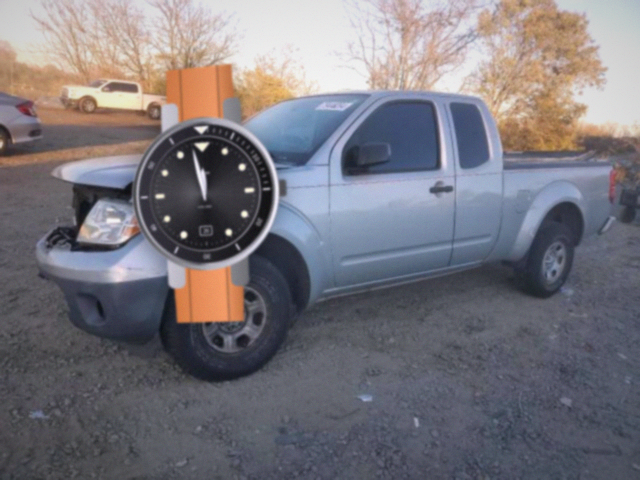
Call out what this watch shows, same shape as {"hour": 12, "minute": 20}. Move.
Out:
{"hour": 11, "minute": 58}
